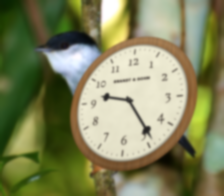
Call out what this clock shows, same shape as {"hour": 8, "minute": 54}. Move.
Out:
{"hour": 9, "minute": 24}
